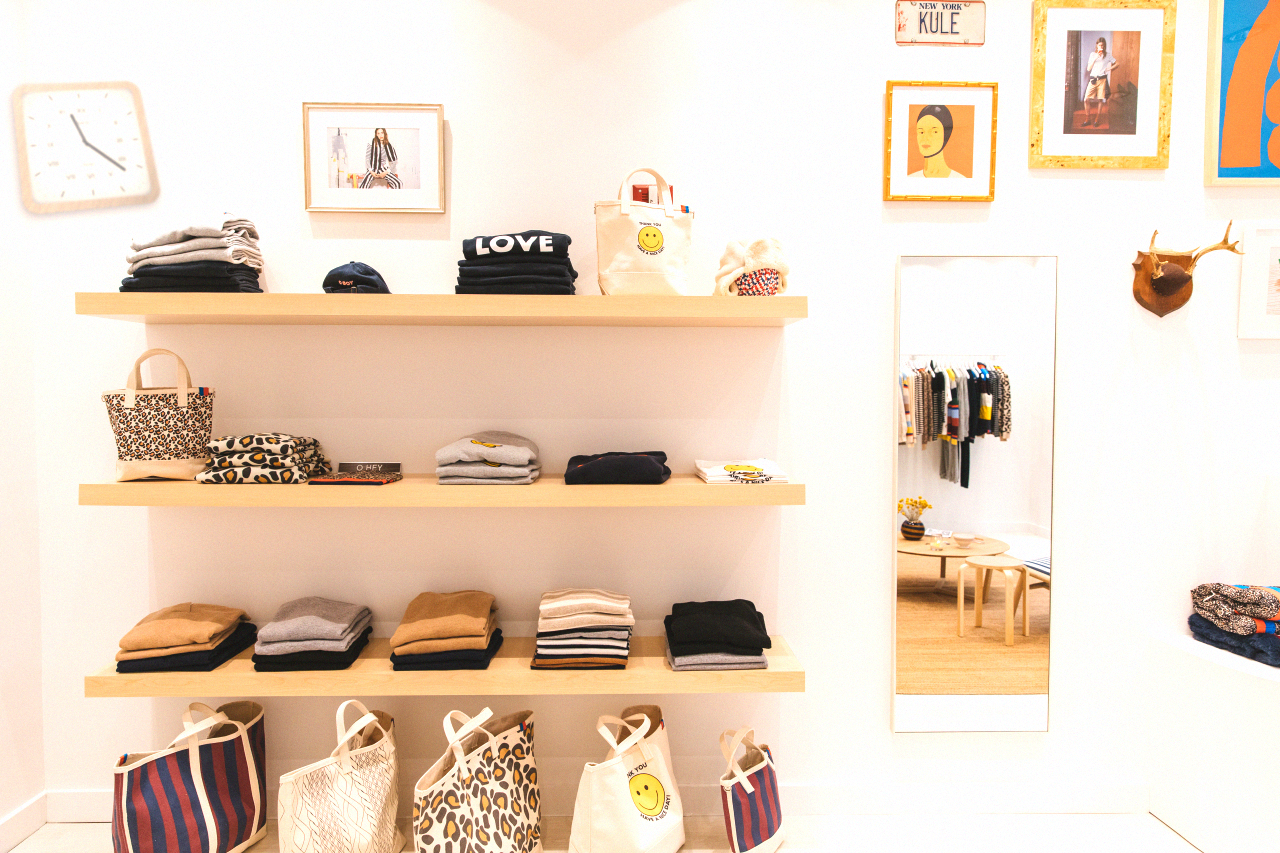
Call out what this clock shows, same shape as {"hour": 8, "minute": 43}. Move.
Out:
{"hour": 11, "minute": 22}
